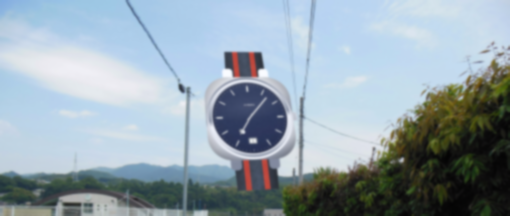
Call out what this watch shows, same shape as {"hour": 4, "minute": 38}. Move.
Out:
{"hour": 7, "minute": 7}
